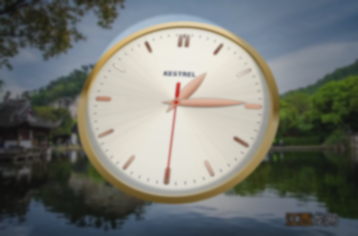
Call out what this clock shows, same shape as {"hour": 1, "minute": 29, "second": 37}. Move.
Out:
{"hour": 1, "minute": 14, "second": 30}
